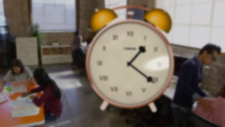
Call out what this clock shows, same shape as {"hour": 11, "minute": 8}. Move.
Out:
{"hour": 1, "minute": 21}
